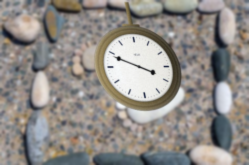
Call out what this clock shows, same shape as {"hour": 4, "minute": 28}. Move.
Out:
{"hour": 3, "minute": 49}
